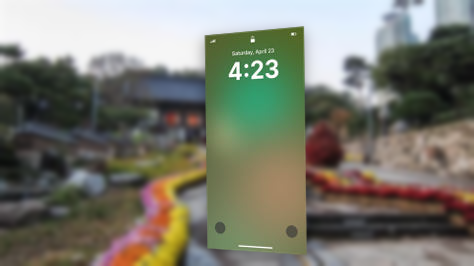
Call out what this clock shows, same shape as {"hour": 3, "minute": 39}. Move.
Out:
{"hour": 4, "minute": 23}
